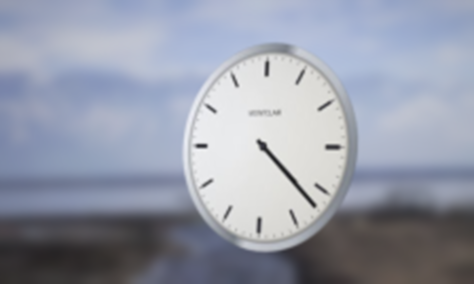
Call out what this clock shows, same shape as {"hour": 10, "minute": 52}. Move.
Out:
{"hour": 4, "minute": 22}
